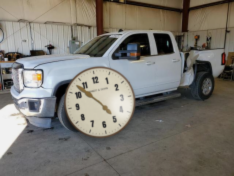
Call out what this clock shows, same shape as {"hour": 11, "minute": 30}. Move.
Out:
{"hour": 4, "minute": 53}
